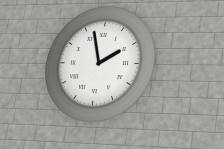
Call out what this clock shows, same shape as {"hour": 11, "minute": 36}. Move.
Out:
{"hour": 1, "minute": 57}
